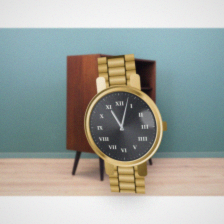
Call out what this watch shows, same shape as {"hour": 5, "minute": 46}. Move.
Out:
{"hour": 11, "minute": 3}
